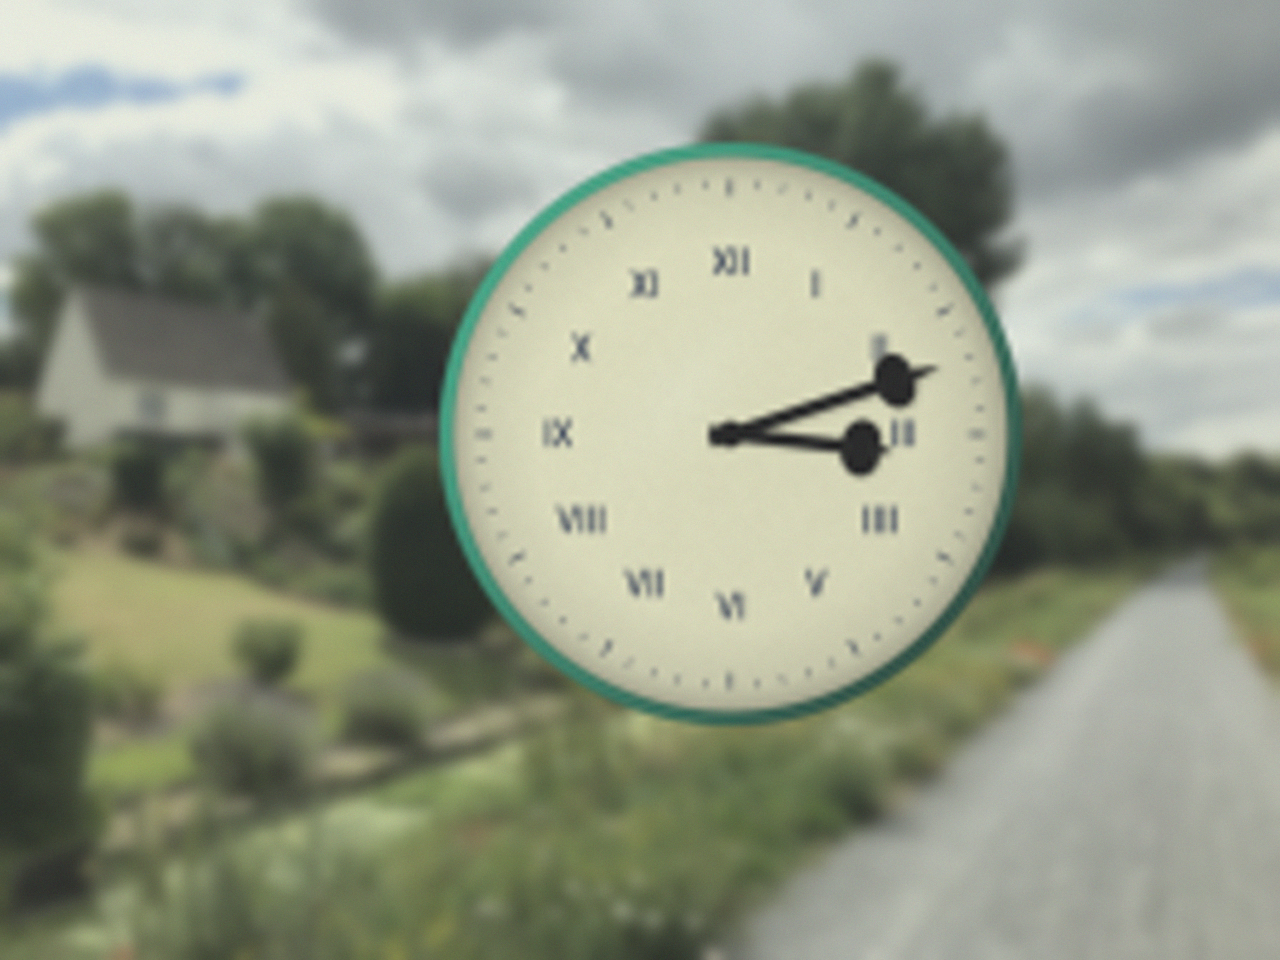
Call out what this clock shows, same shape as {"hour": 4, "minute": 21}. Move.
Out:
{"hour": 3, "minute": 12}
